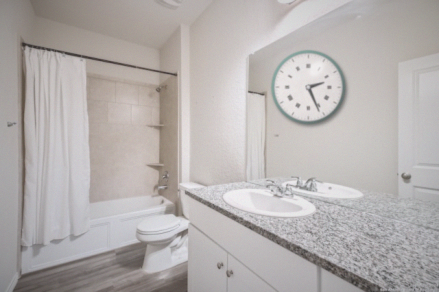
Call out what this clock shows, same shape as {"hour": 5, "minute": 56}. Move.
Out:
{"hour": 2, "minute": 26}
